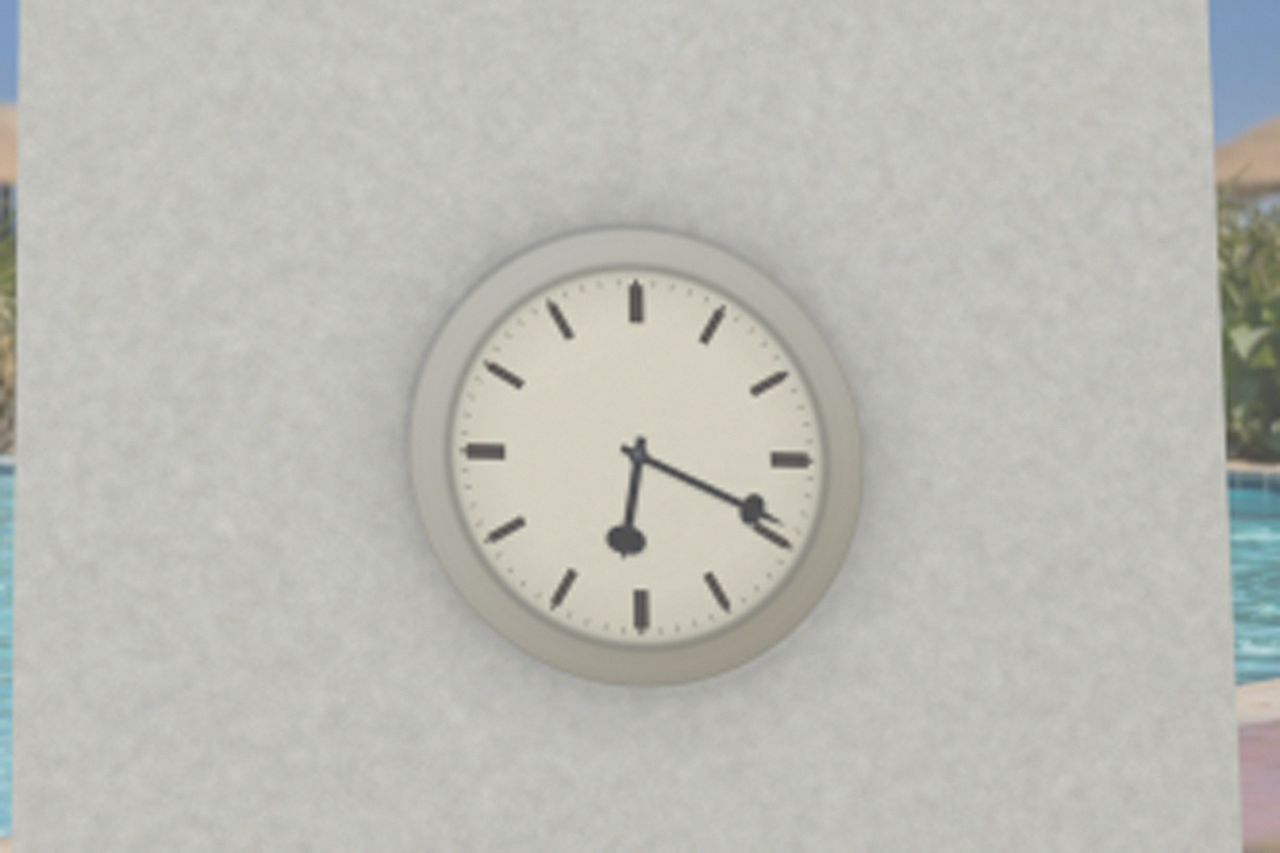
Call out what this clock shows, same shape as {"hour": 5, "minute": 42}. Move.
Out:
{"hour": 6, "minute": 19}
